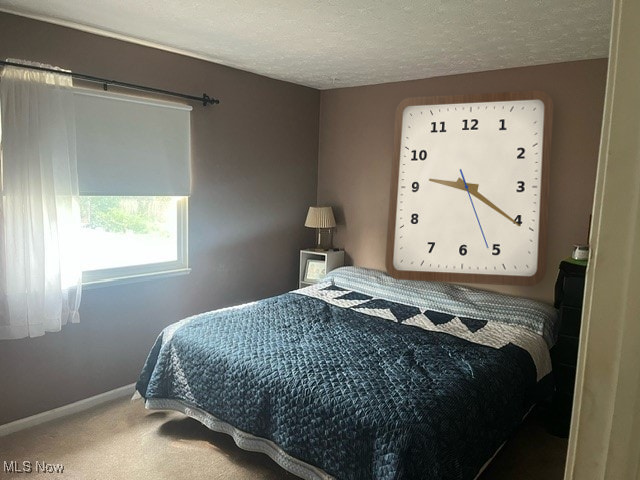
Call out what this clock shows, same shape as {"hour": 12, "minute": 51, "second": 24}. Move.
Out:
{"hour": 9, "minute": 20, "second": 26}
